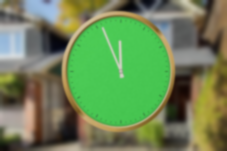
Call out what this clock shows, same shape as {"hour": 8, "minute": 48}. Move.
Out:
{"hour": 11, "minute": 56}
